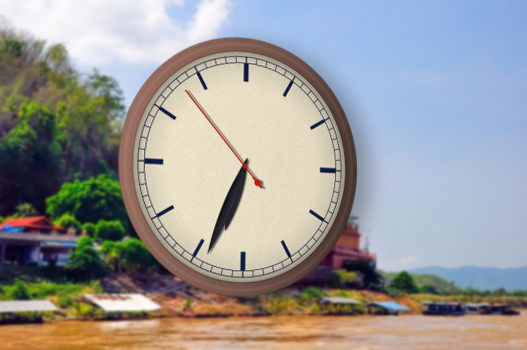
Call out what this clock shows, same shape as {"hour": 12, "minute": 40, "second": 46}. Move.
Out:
{"hour": 6, "minute": 33, "second": 53}
